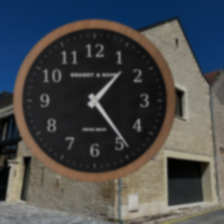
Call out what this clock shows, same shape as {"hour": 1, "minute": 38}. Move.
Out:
{"hour": 1, "minute": 24}
